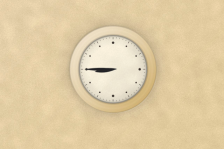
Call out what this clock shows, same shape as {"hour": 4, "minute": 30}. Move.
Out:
{"hour": 8, "minute": 45}
